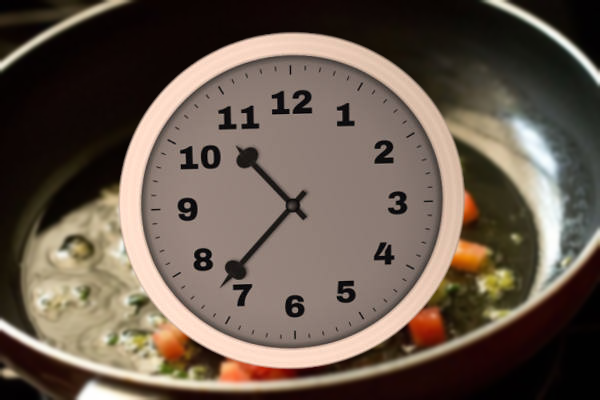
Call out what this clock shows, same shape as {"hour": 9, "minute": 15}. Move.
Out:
{"hour": 10, "minute": 37}
